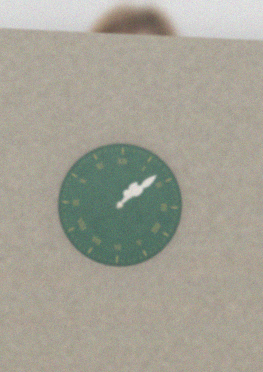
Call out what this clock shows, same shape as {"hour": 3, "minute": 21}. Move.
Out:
{"hour": 1, "minute": 8}
